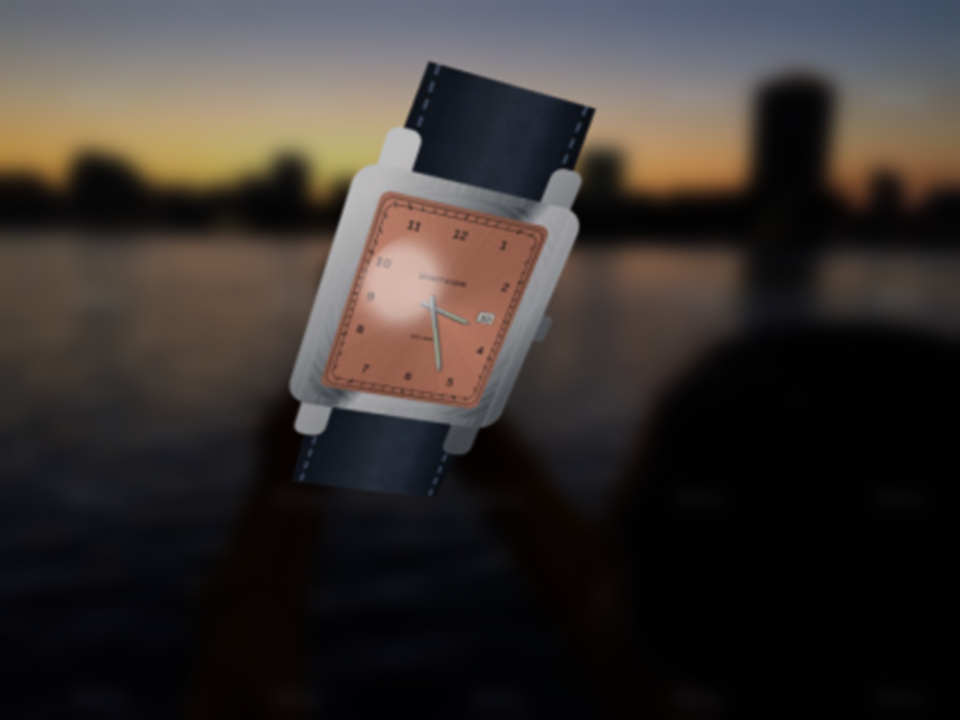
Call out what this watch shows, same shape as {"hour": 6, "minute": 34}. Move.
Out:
{"hour": 3, "minute": 26}
